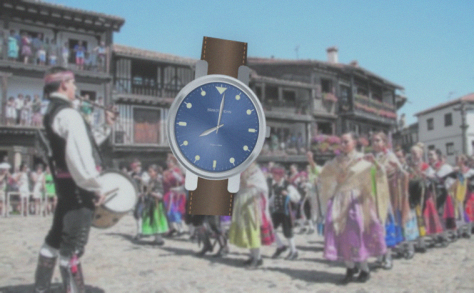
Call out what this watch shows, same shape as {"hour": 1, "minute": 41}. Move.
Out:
{"hour": 8, "minute": 1}
